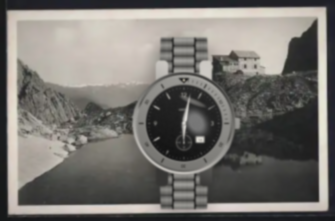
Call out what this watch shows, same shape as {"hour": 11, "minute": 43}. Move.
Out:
{"hour": 6, "minute": 2}
